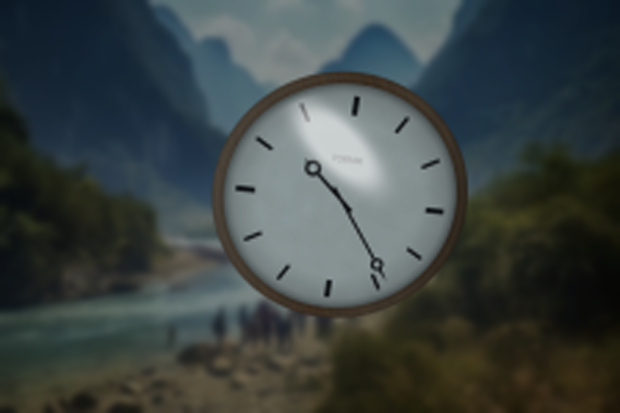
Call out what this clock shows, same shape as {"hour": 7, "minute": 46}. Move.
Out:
{"hour": 10, "minute": 24}
